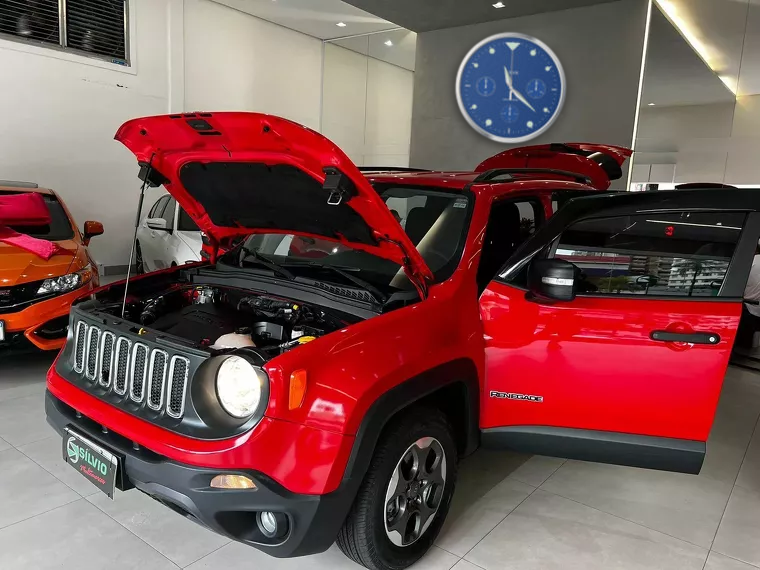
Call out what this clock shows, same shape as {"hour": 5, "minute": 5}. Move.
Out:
{"hour": 11, "minute": 22}
